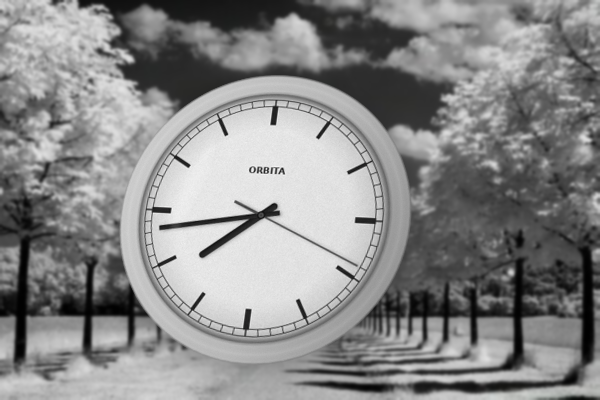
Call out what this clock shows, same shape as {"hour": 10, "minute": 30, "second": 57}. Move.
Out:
{"hour": 7, "minute": 43, "second": 19}
